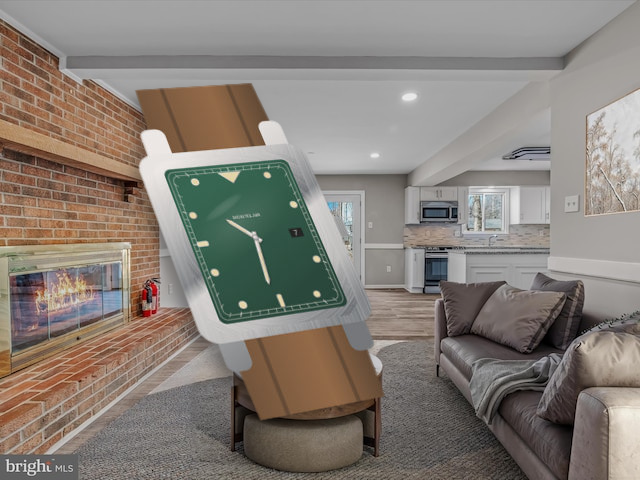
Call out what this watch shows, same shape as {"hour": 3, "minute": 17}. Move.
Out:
{"hour": 10, "minute": 31}
